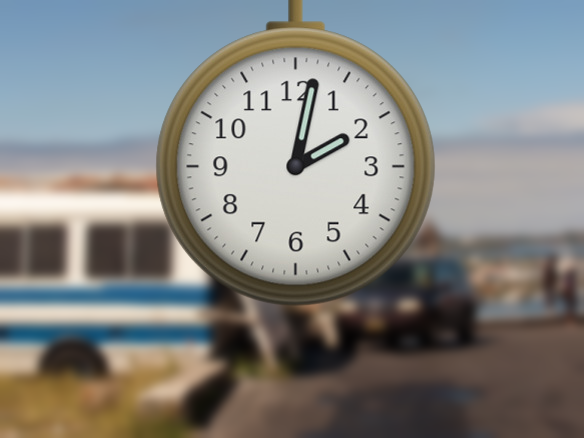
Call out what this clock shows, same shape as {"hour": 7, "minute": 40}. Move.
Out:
{"hour": 2, "minute": 2}
